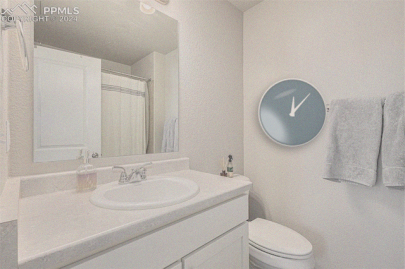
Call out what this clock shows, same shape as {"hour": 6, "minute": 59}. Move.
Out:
{"hour": 12, "minute": 7}
